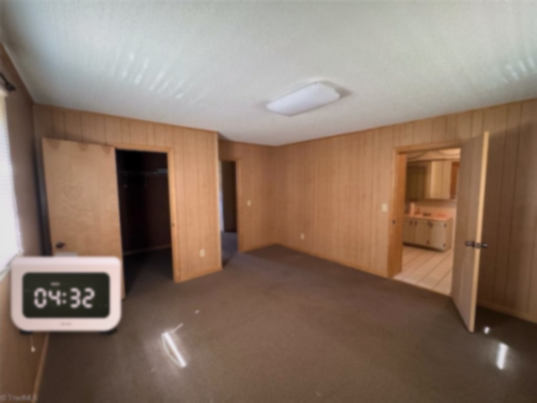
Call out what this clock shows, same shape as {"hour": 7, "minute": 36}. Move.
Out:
{"hour": 4, "minute": 32}
